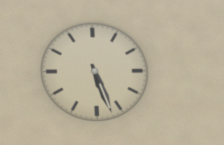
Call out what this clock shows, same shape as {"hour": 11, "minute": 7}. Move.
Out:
{"hour": 5, "minute": 27}
